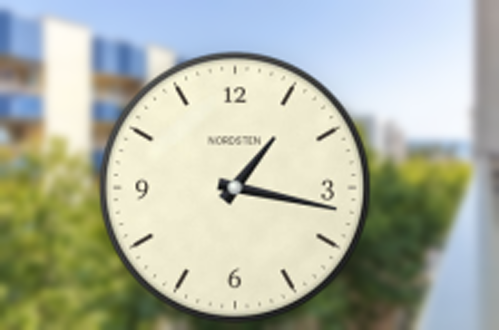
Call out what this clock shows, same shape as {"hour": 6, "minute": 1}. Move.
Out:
{"hour": 1, "minute": 17}
